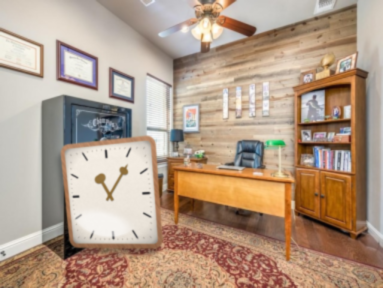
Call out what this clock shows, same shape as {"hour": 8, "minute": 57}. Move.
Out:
{"hour": 11, "minute": 6}
